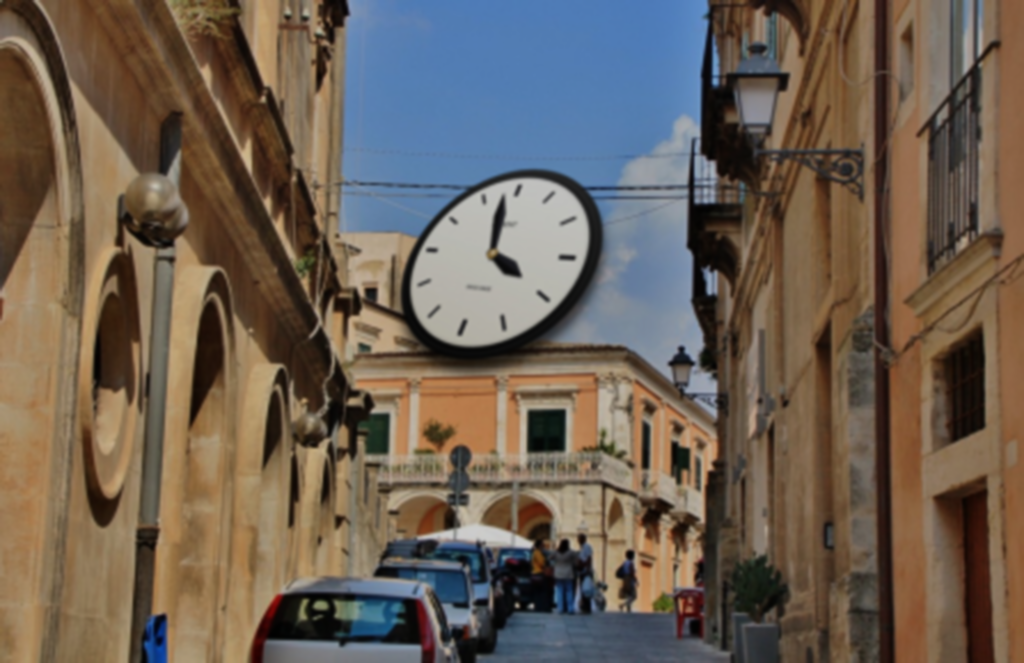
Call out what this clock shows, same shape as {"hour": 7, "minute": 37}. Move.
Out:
{"hour": 3, "minute": 58}
